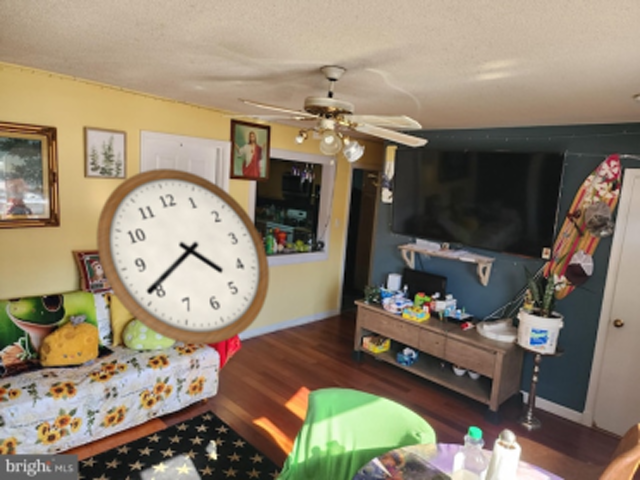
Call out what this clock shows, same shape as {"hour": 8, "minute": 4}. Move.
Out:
{"hour": 4, "minute": 41}
